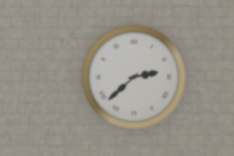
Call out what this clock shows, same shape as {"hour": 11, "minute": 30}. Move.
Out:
{"hour": 2, "minute": 38}
